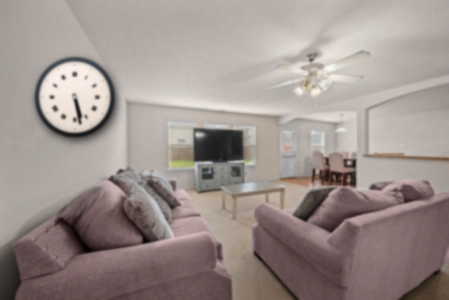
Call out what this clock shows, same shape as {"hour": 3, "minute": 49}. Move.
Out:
{"hour": 5, "minute": 28}
